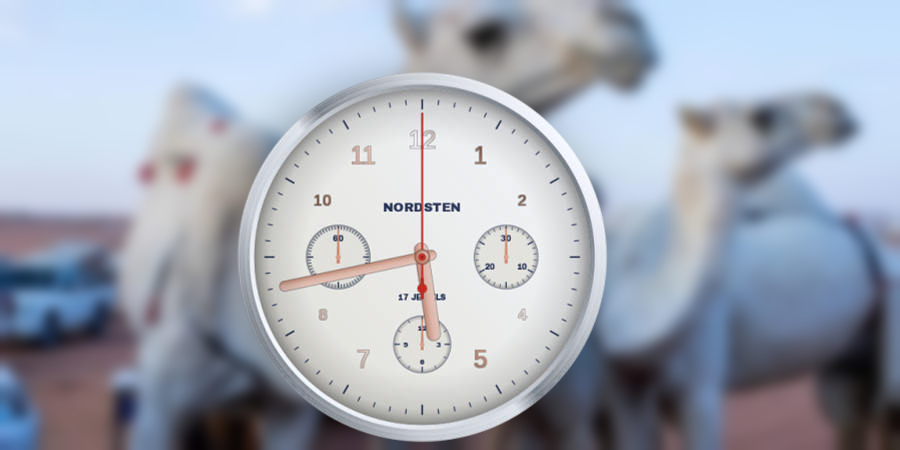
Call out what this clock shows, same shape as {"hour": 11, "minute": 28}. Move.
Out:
{"hour": 5, "minute": 43}
